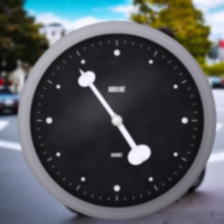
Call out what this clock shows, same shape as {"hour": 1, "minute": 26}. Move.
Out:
{"hour": 4, "minute": 54}
